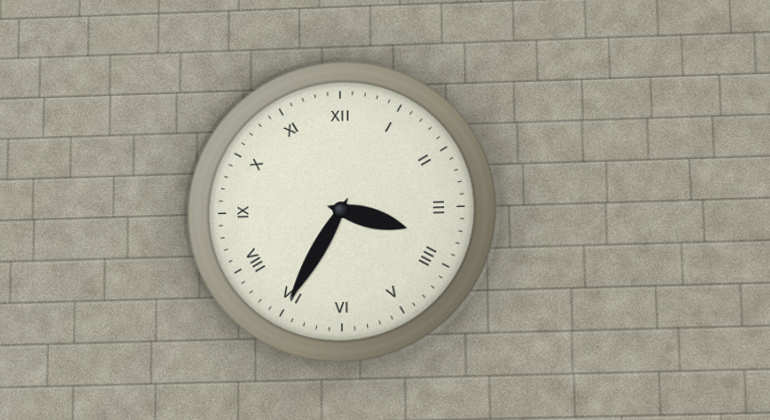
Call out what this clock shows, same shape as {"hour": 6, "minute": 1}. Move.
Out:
{"hour": 3, "minute": 35}
